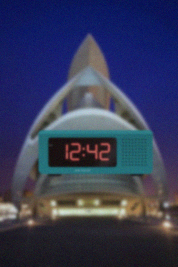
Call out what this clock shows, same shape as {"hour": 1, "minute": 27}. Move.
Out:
{"hour": 12, "minute": 42}
